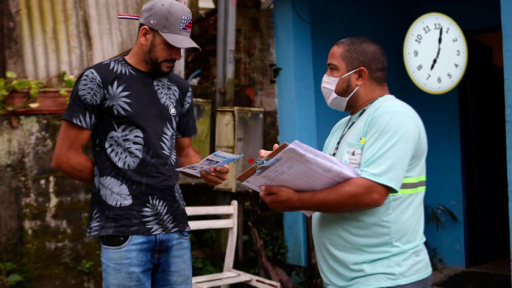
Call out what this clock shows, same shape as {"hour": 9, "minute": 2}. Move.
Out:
{"hour": 7, "minute": 2}
